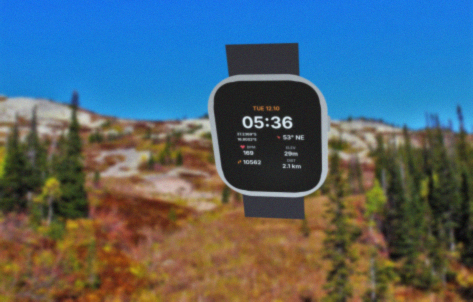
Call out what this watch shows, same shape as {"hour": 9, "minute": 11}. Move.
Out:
{"hour": 5, "minute": 36}
